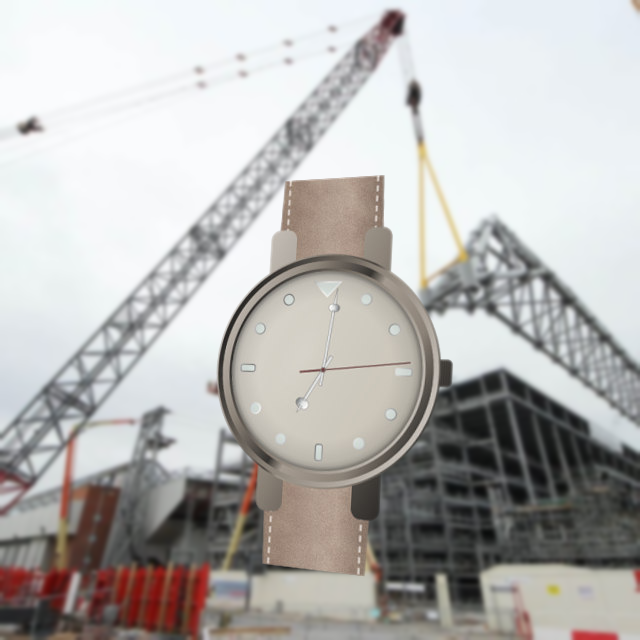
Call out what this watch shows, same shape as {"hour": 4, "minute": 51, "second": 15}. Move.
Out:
{"hour": 7, "minute": 1, "second": 14}
